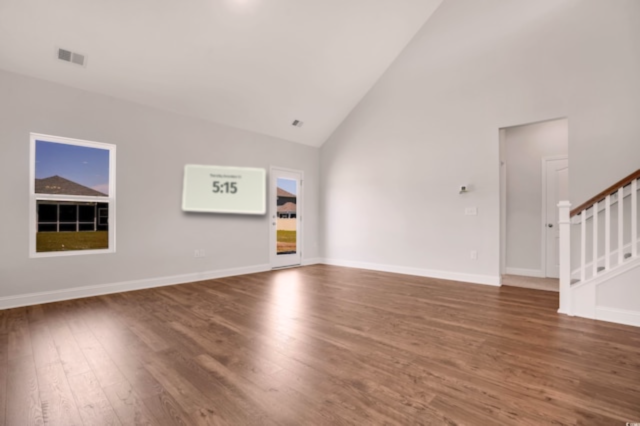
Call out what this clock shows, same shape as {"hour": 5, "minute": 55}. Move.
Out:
{"hour": 5, "minute": 15}
